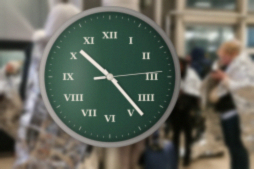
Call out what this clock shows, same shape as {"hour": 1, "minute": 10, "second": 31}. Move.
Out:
{"hour": 10, "minute": 23, "second": 14}
